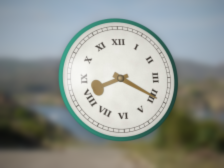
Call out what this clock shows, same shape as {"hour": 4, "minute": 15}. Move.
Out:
{"hour": 8, "minute": 20}
